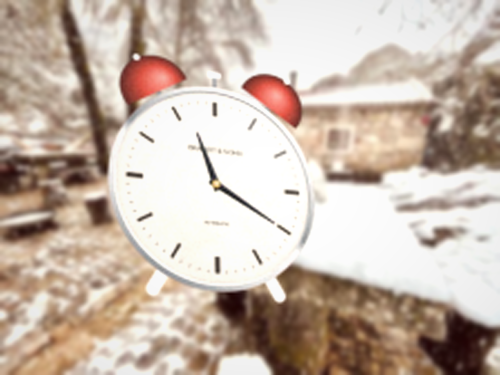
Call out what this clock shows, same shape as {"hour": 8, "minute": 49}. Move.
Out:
{"hour": 11, "minute": 20}
